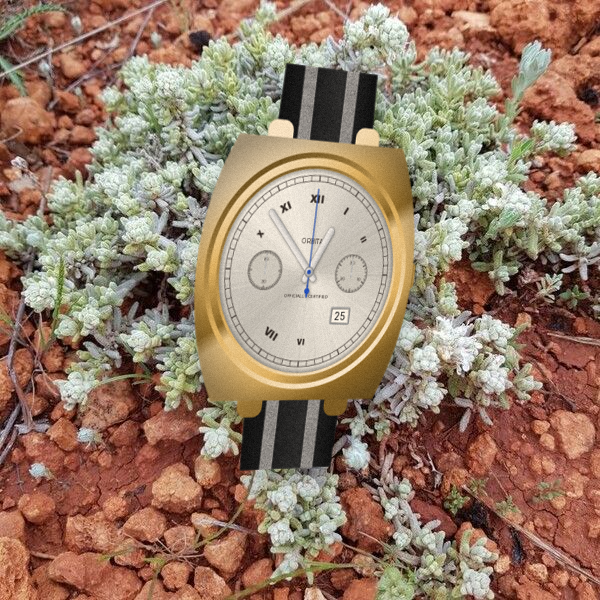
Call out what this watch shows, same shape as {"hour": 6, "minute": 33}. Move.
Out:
{"hour": 12, "minute": 53}
